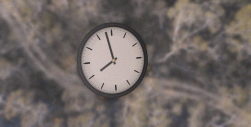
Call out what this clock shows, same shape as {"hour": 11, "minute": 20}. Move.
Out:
{"hour": 7, "minute": 58}
